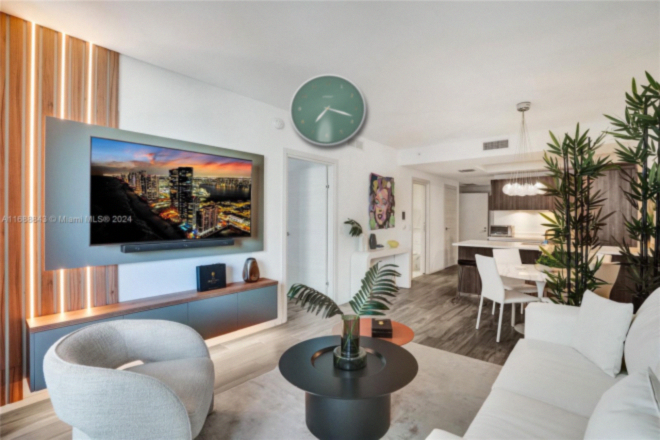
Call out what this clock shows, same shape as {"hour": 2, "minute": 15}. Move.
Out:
{"hour": 7, "minute": 18}
